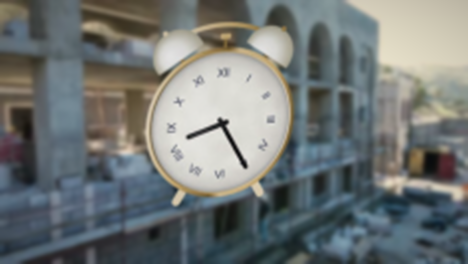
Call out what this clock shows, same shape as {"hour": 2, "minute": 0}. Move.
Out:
{"hour": 8, "minute": 25}
